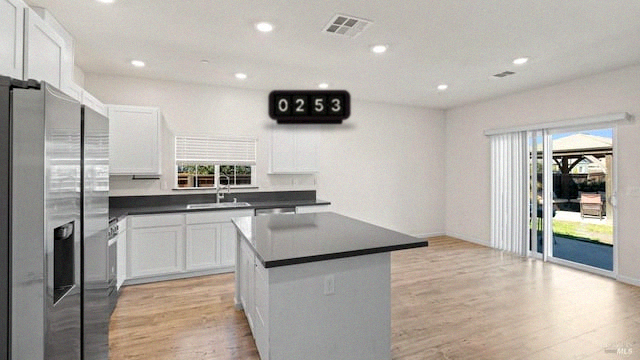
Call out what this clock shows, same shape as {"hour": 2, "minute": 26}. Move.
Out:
{"hour": 2, "minute": 53}
